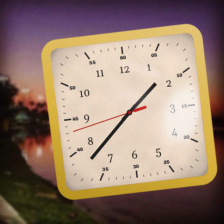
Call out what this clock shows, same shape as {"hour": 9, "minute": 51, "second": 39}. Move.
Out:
{"hour": 1, "minute": 37, "second": 43}
